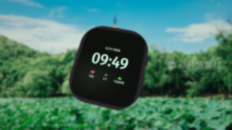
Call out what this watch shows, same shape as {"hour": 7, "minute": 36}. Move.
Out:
{"hour": 9, "minute": 49}
